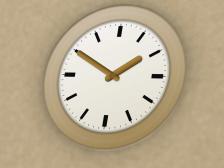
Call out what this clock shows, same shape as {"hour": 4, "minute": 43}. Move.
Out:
{"hour": 1, "minute": 50}
